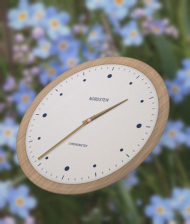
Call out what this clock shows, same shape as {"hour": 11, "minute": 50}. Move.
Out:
{"hour": 1, "minute": 36}
